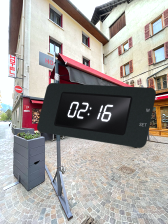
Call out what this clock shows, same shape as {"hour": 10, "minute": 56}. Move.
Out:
{"hour": 2, "minute": 16}
